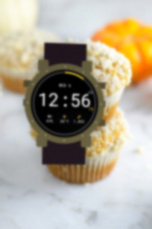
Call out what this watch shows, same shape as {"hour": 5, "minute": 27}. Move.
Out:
{"hour": 12, "minute": 56}
